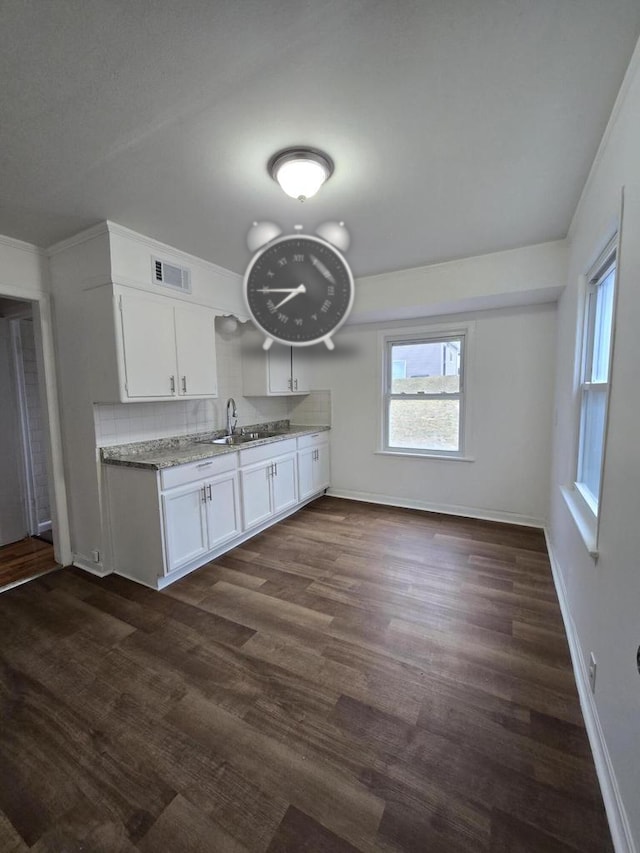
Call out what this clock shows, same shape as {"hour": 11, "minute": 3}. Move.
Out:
{"hour": 7, "minute": 45}
